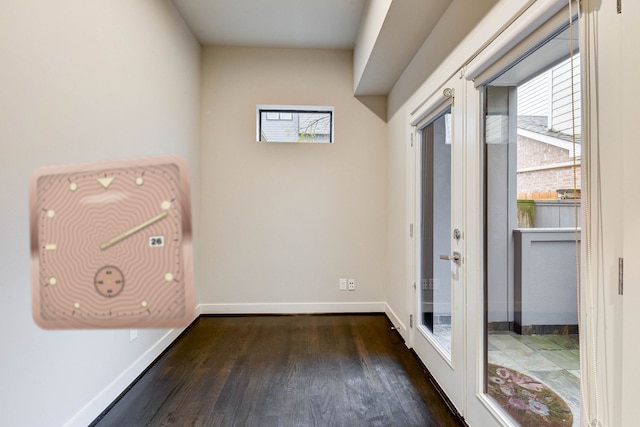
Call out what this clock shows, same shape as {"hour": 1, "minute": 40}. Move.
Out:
{"hour": 2, "minute": 11}
